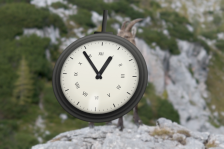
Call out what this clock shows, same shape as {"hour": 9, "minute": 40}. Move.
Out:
{"hour": 12, "minute": 54}
